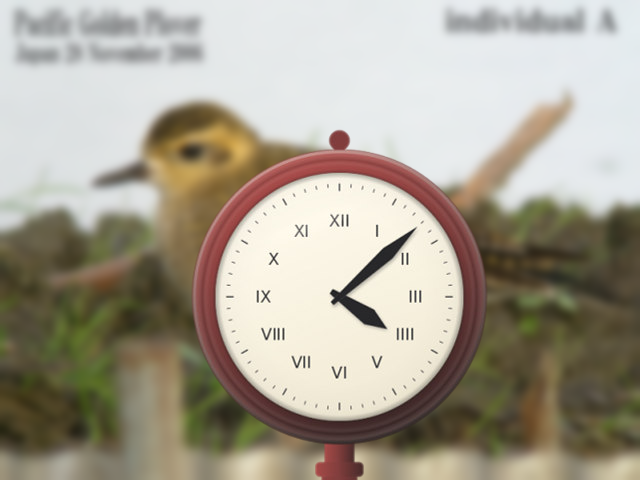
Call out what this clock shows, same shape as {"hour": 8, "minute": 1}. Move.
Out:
{"hour": 4, "minute": 8}
